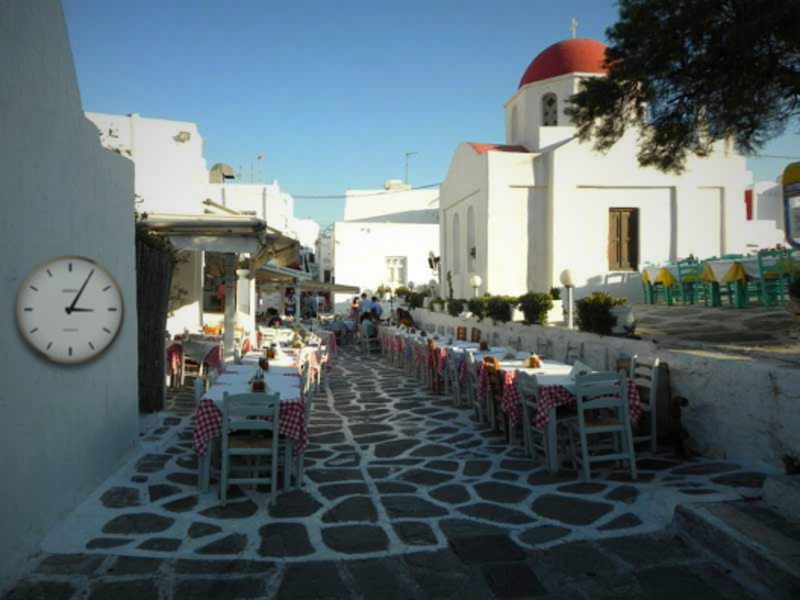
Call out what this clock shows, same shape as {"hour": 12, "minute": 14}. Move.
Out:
{"hour": 3, "minute": 5}
